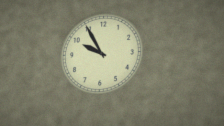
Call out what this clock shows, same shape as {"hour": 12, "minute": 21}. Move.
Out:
{"hour": 9, "minute": 55}
